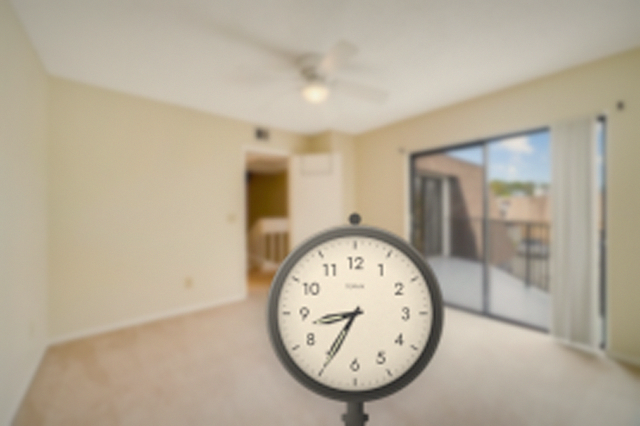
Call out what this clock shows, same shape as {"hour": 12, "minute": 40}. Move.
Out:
{"hour": 8, "minute": 35}
